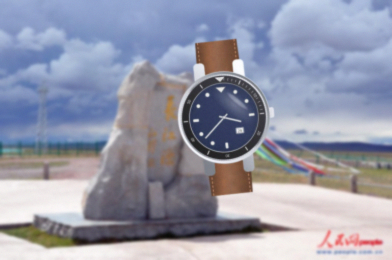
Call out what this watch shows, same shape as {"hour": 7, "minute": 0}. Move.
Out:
{"hour": 3, "minute": 38}
